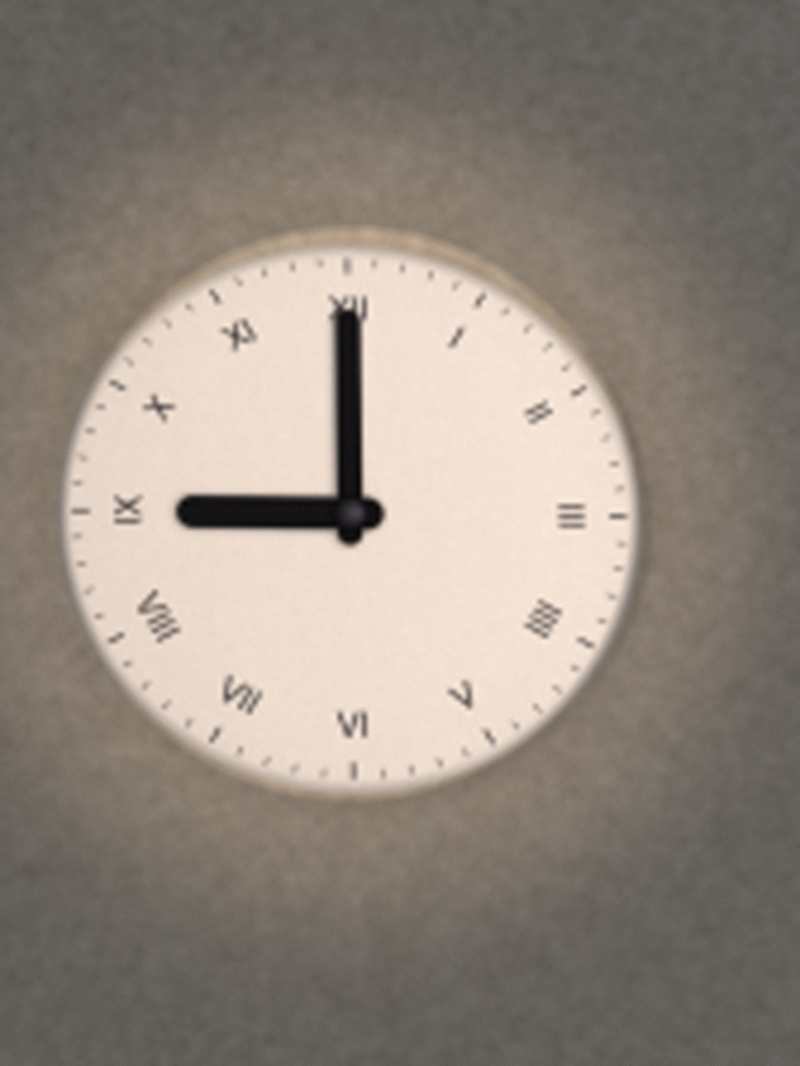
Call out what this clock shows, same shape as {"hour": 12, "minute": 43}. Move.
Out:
{"hour": 9, "minute": 0}
